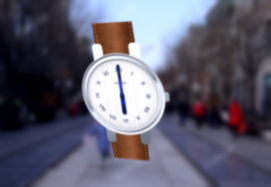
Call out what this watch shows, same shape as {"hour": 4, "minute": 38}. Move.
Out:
{"hour": 6, "minute": 0}
